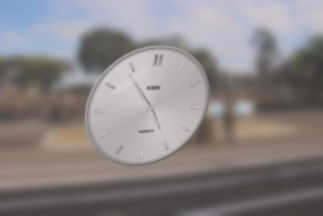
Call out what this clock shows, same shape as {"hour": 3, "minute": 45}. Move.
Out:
{"hour": 4, "minute": 54}
